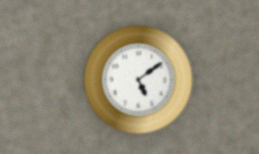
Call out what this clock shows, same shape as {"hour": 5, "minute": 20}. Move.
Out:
{"hour": 5, "minute": 9}
